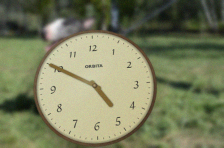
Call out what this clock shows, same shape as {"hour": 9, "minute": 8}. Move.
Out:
{"hour": 4, "minute": 50}
